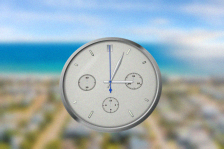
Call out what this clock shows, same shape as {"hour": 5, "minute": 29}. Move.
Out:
{"hour": 3, "minute": 4}
